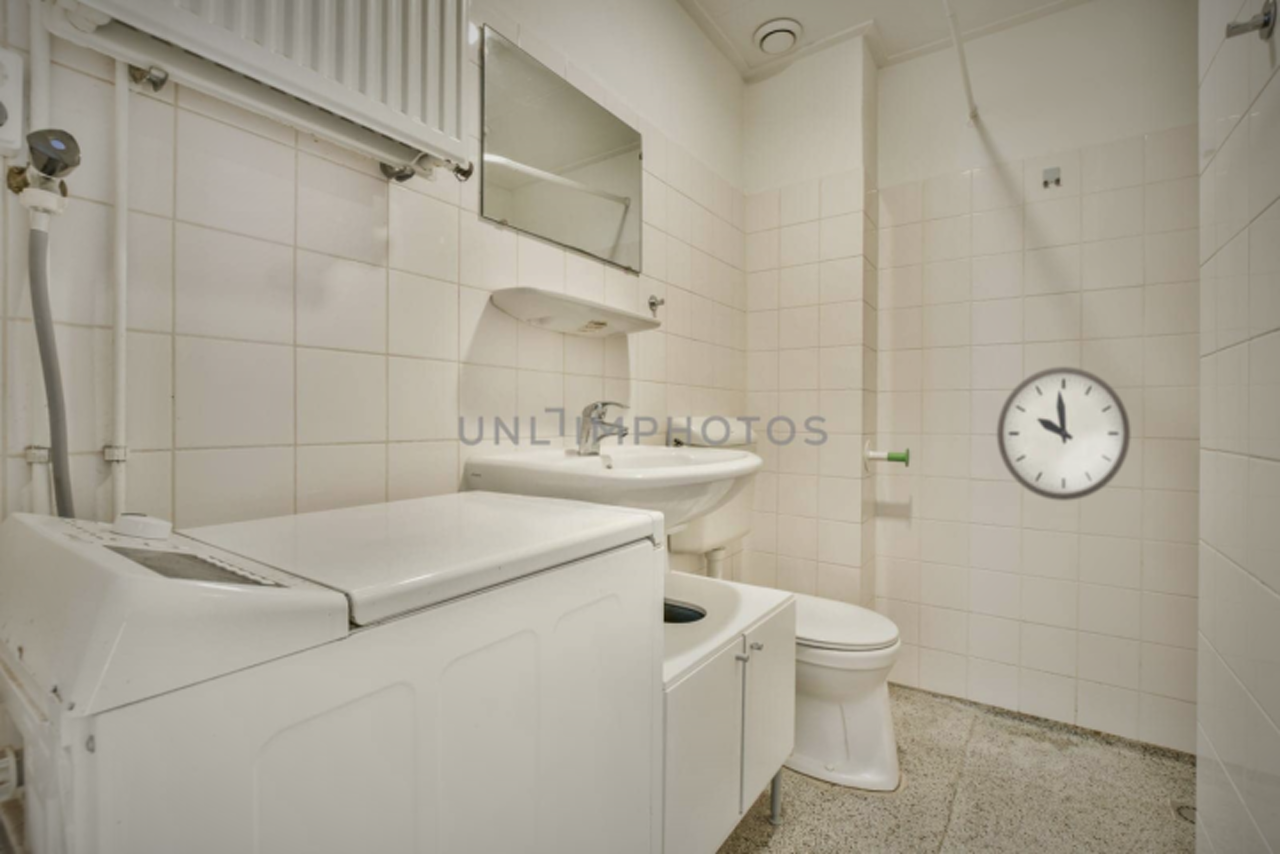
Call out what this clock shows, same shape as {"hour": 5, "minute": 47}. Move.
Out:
{"hour": 9, "minute": 59}
